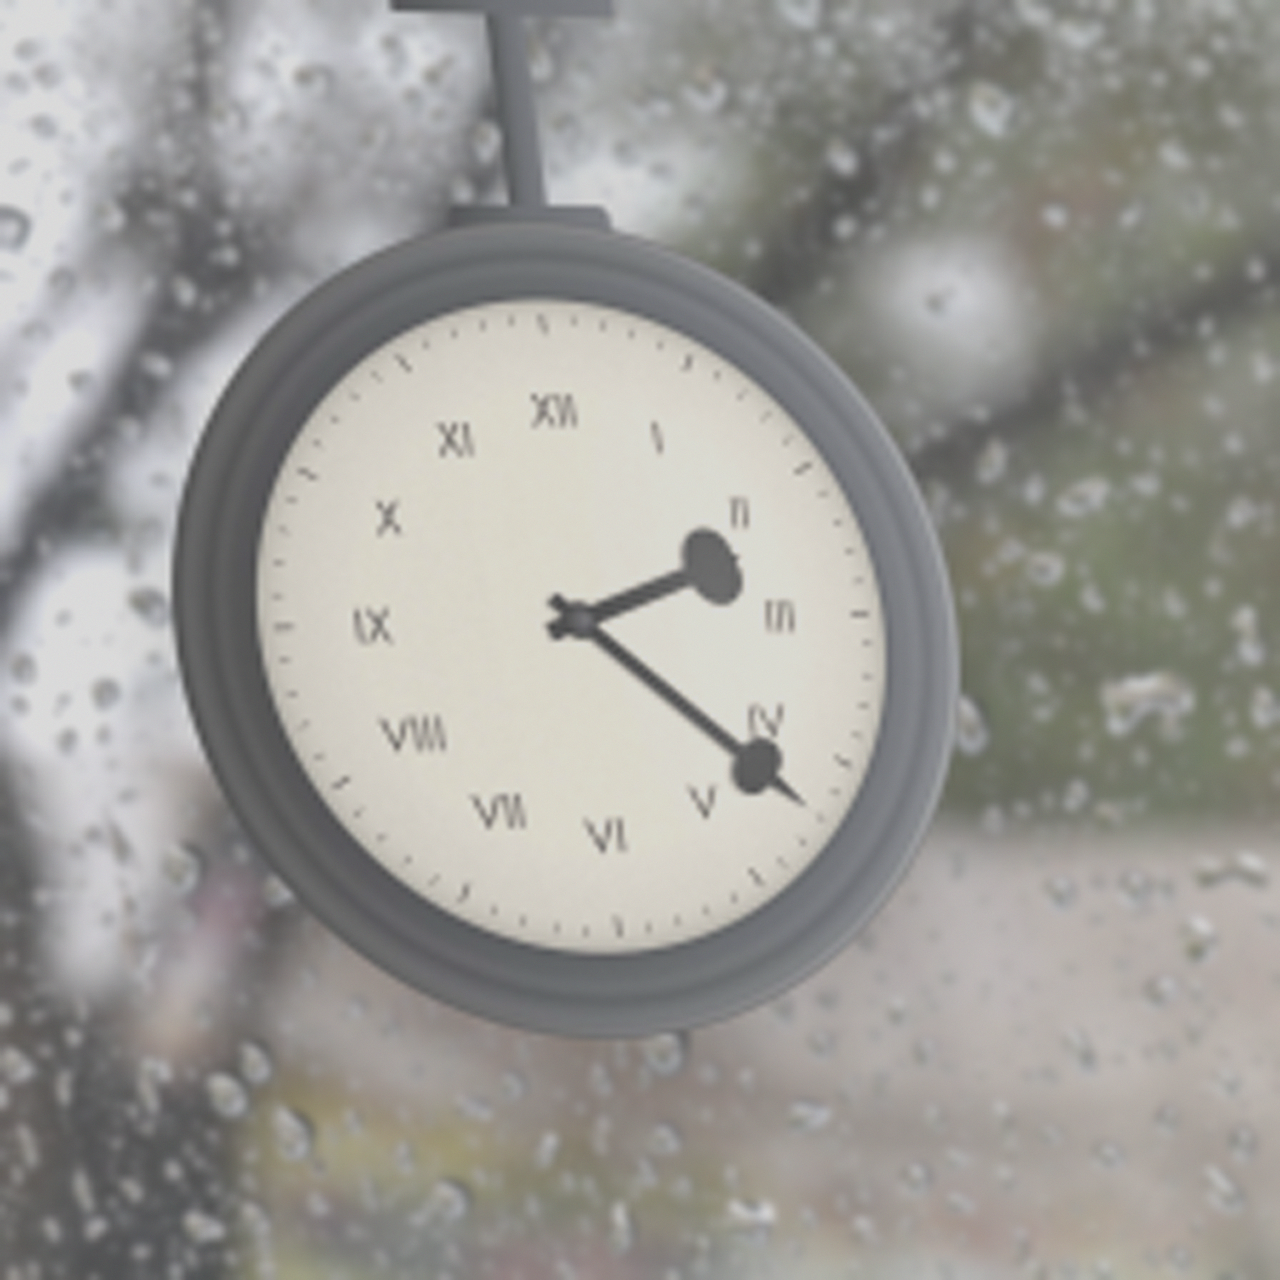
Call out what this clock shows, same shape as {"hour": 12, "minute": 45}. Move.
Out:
{"hour": 2, "minute": 22}
